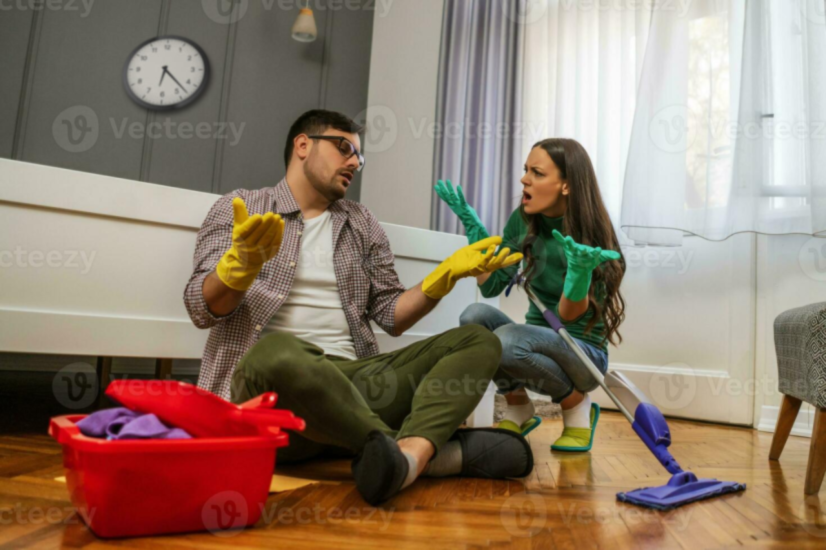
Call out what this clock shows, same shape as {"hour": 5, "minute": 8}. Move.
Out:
{"hour": 6, "minute": 23}
